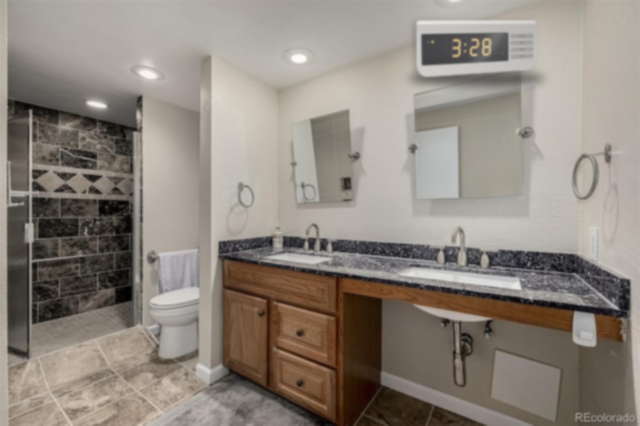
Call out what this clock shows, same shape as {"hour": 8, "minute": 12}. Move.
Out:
{"hour": 3, "minute": 28}
